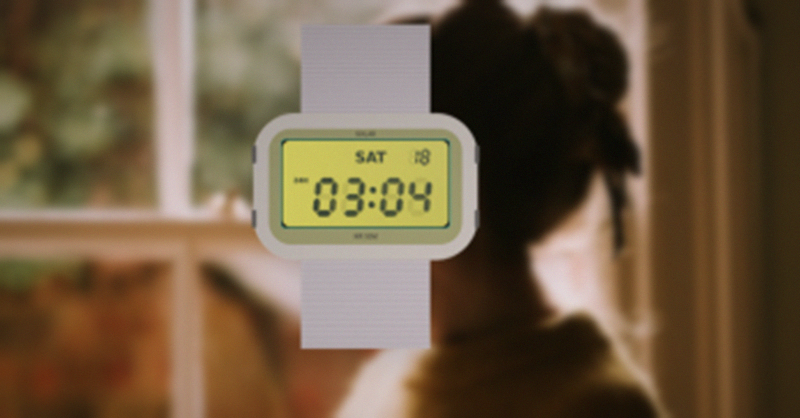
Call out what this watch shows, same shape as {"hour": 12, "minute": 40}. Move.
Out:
{"hour": 3, "minute": 4}
